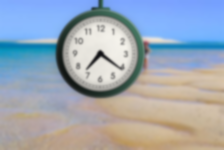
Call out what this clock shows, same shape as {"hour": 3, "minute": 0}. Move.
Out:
{"hour": 7, "minute": 21}
